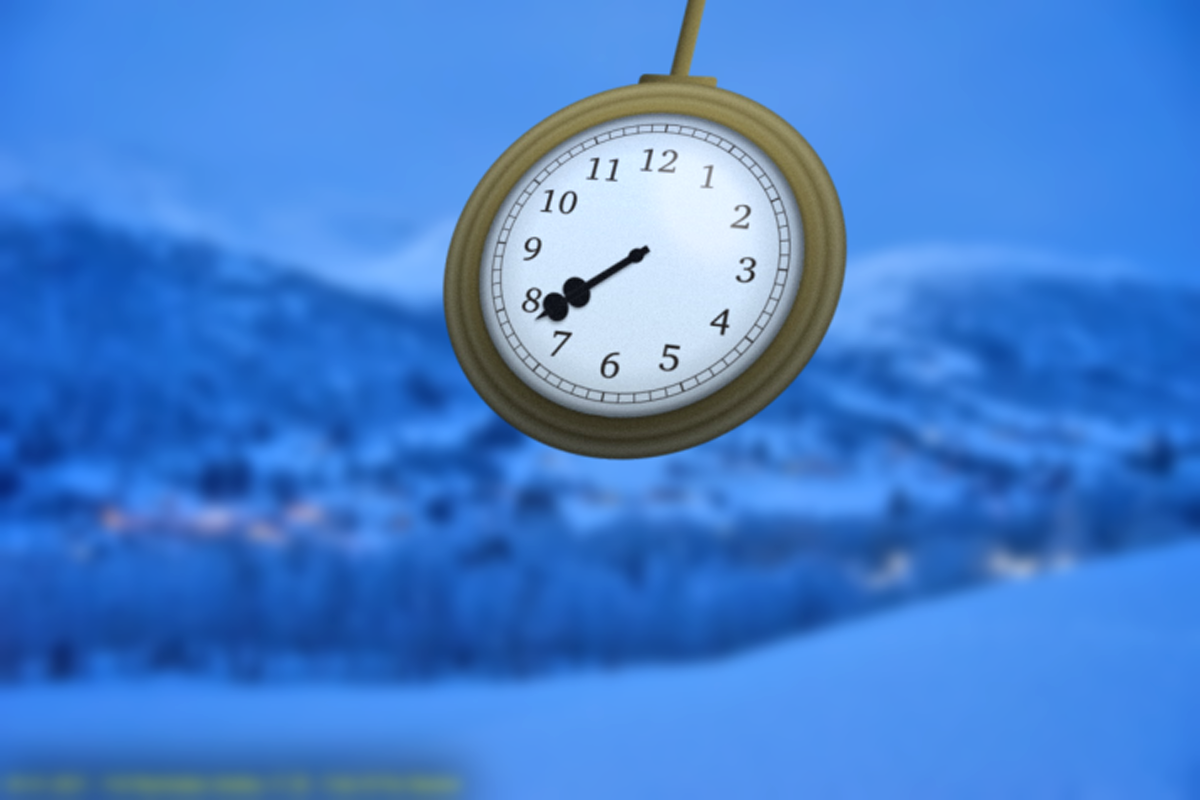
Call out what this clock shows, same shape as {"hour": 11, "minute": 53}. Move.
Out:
{"hour": 7, "minute": 38}
